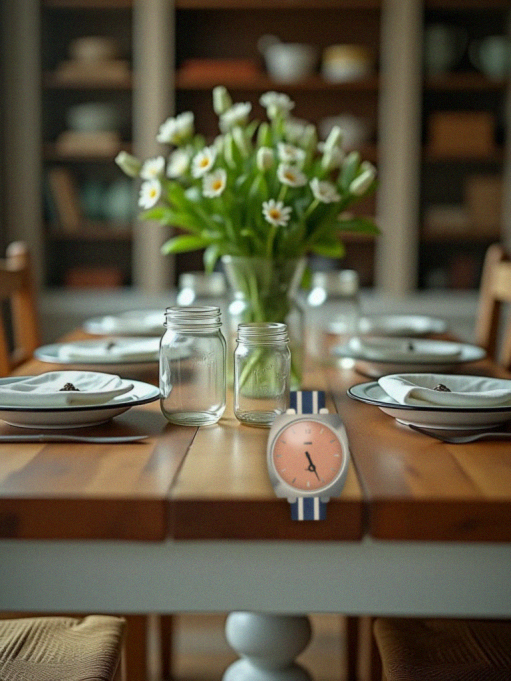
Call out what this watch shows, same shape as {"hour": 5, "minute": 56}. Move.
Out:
{"hour": 5, "minute": 26}
